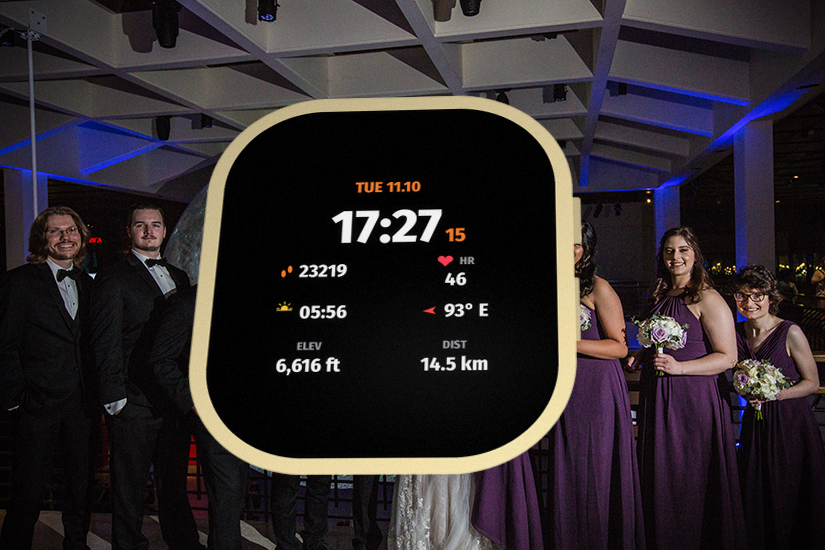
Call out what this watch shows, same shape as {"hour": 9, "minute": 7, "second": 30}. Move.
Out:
{"hour": 17, "minute": 27, "second": 15}
